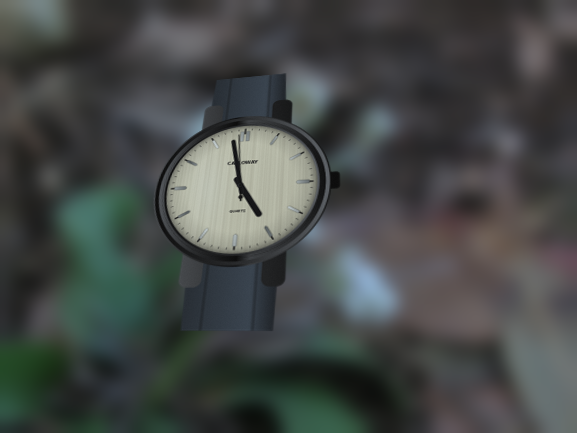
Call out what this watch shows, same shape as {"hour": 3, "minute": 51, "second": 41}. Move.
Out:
{"hour": 4, "minute": 57, "second": 59}
